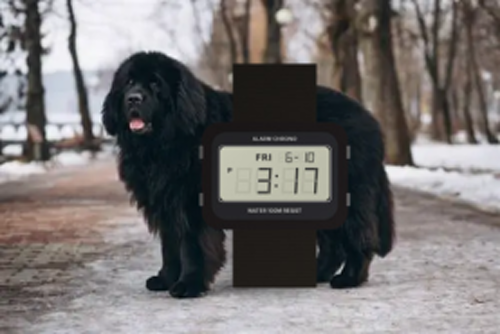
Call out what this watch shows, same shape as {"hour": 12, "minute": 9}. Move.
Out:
{"hour": 3, "minute": 17}
